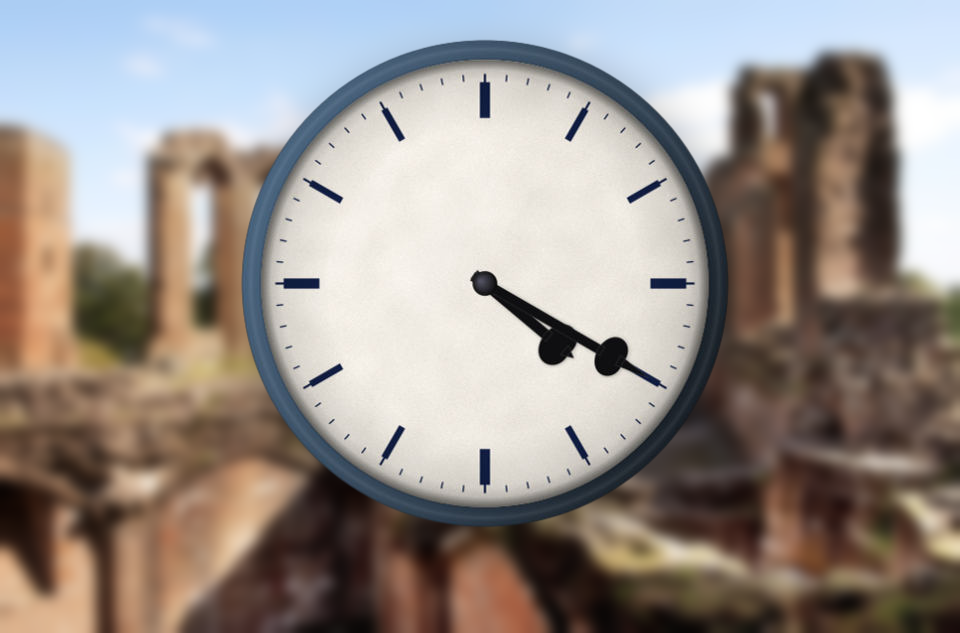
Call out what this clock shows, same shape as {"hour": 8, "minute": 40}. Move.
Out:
{"hour": 4, "minute": 20}
